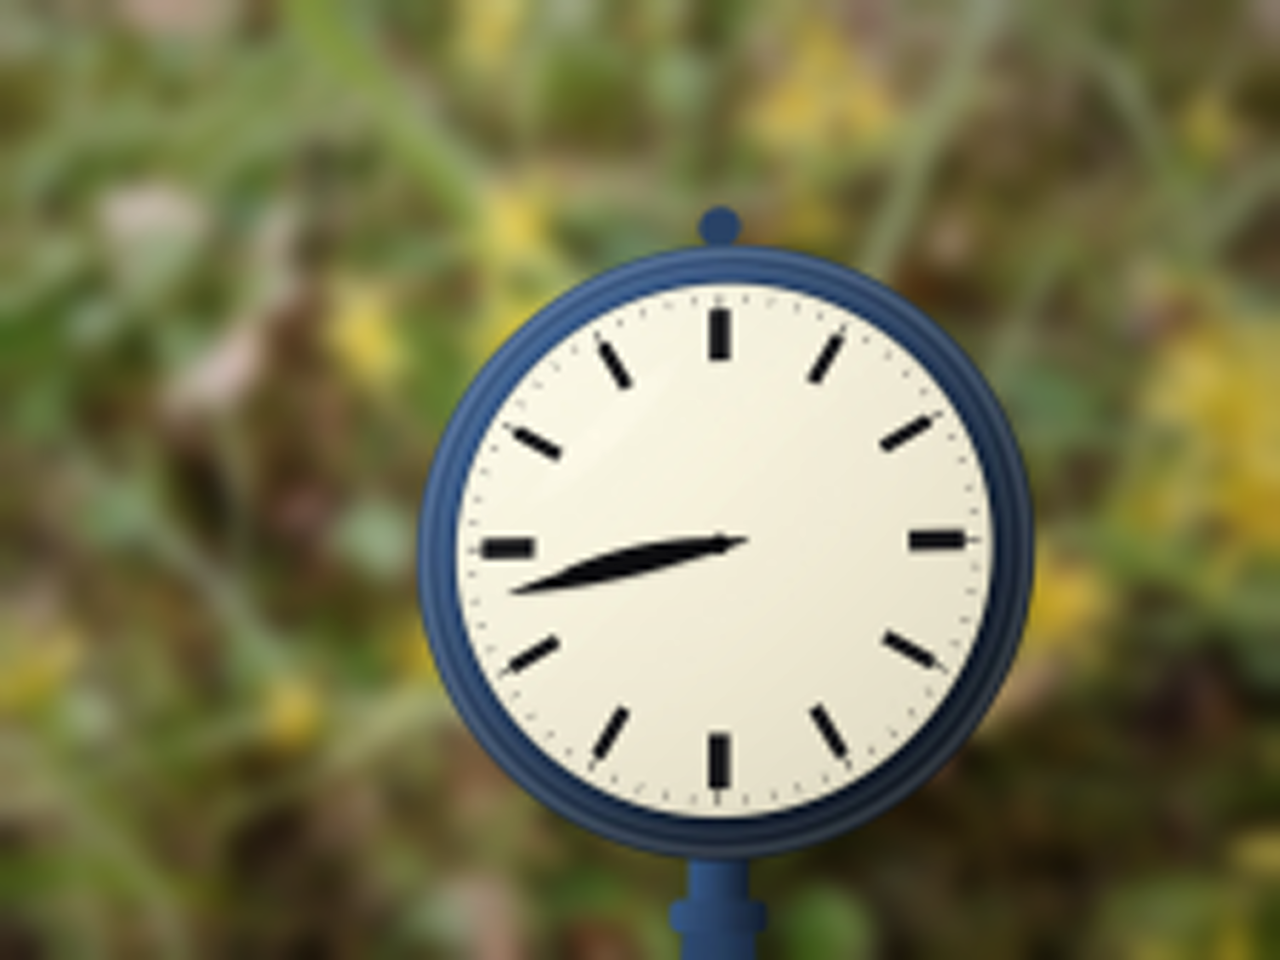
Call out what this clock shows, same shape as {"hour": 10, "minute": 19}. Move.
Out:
{"hour": 8, "minute": 43}
